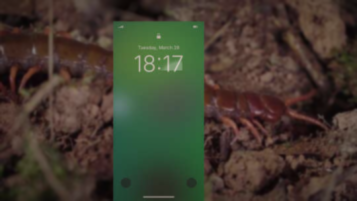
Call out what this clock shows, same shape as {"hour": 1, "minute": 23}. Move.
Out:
{"hour": 18, "minute": 17}
